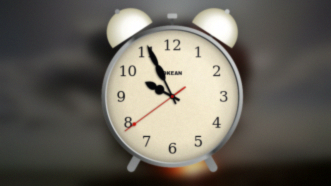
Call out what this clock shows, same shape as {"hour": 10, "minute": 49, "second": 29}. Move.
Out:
{"hour": 9, "minute": 55, "second": 39}
